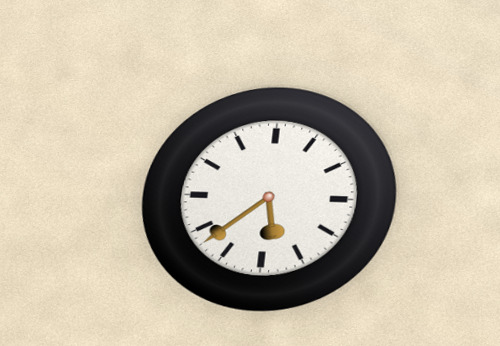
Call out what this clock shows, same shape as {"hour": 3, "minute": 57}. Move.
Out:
{"hour": 5, "minute": 38}
